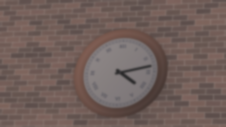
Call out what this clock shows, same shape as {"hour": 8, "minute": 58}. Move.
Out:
{"hour": 4, "minute": 13}
